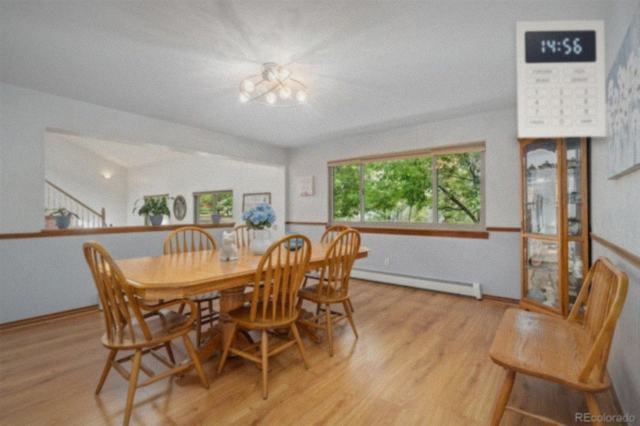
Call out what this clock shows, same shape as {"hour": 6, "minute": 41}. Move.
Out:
{"hour": 14, "minute": 56}
